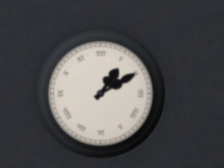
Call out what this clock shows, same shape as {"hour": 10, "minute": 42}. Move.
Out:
{"hour": 1, "minute": 10}
